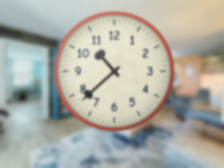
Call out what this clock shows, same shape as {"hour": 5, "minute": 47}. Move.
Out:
{"hour": 10, "minute": 38}
